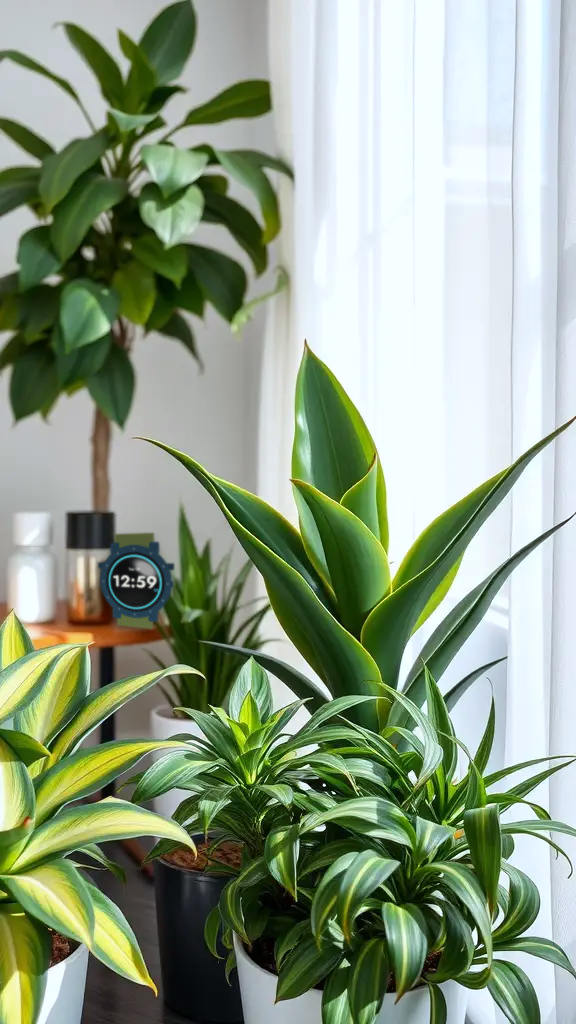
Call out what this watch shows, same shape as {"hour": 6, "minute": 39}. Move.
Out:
{"hour": 12, "minute": 59}
